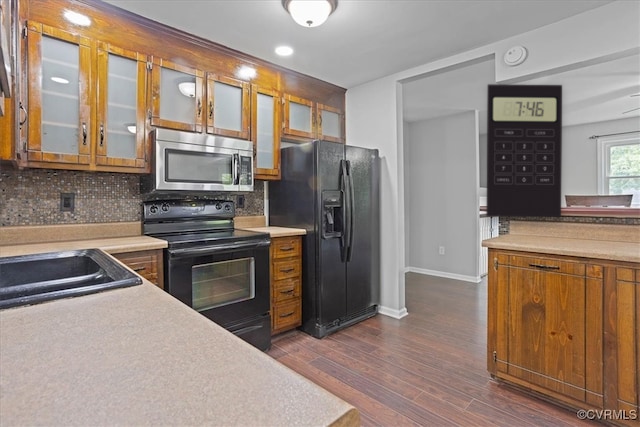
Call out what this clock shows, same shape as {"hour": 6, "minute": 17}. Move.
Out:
{"hour": 7, "minute": 46}
